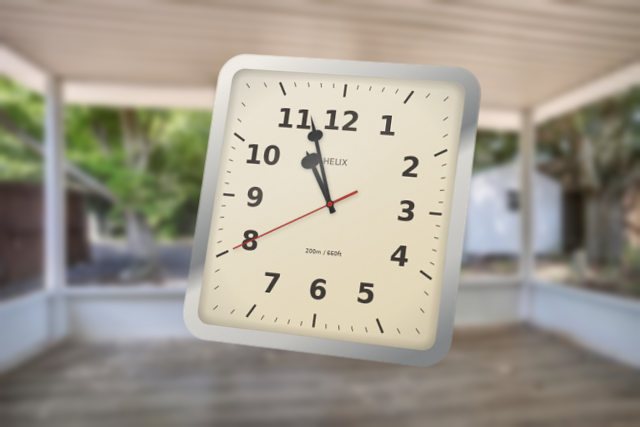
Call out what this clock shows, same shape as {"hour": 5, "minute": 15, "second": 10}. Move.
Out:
{"hour": 10, "minute": 56, "second": 40}
